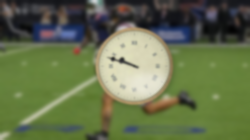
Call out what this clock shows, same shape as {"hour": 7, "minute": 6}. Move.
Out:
{"hour": 9, "minute": 48}
